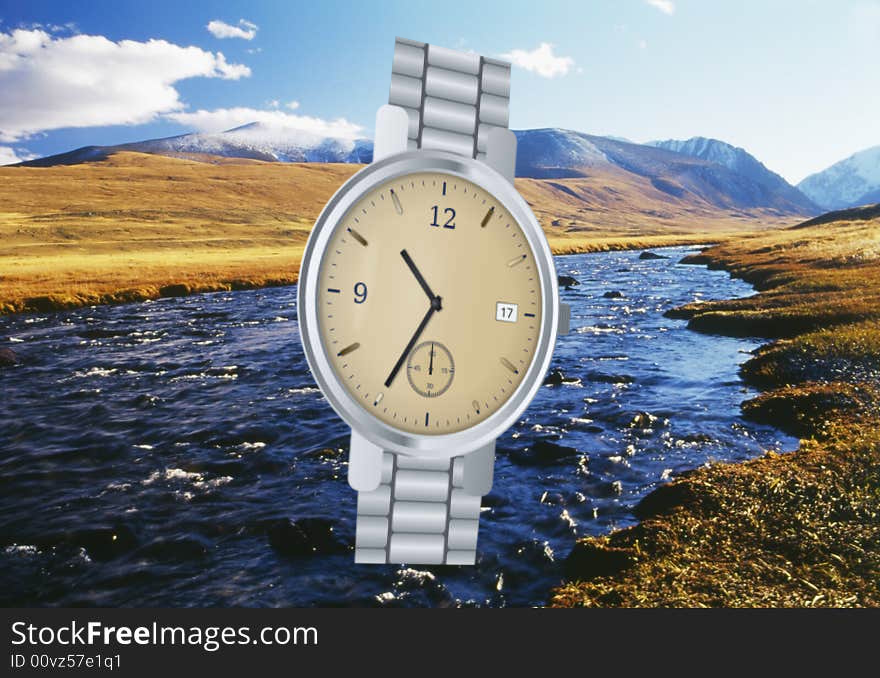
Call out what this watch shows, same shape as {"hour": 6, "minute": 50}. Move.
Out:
{"hour": 10, "minute": 35}
